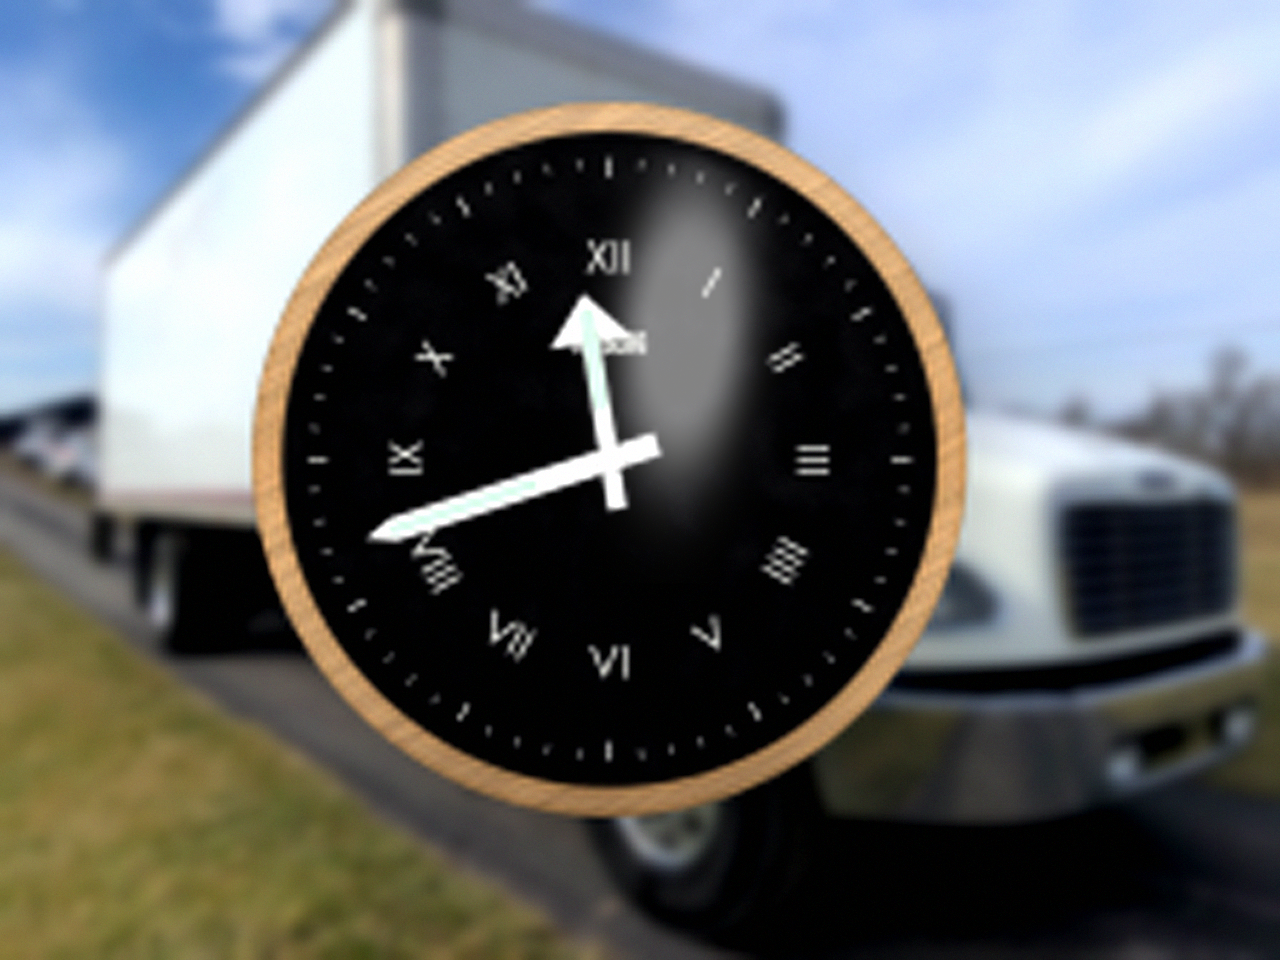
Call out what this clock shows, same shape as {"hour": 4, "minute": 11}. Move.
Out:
{"hour": 11, "minute": 42}
